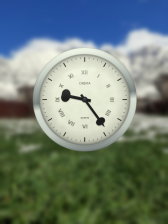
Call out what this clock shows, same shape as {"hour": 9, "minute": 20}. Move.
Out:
{"hour": 9, "minute": 24}
